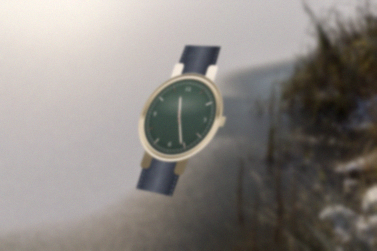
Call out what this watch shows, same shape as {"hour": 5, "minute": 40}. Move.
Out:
{"hour": 11, "minute": 26}
